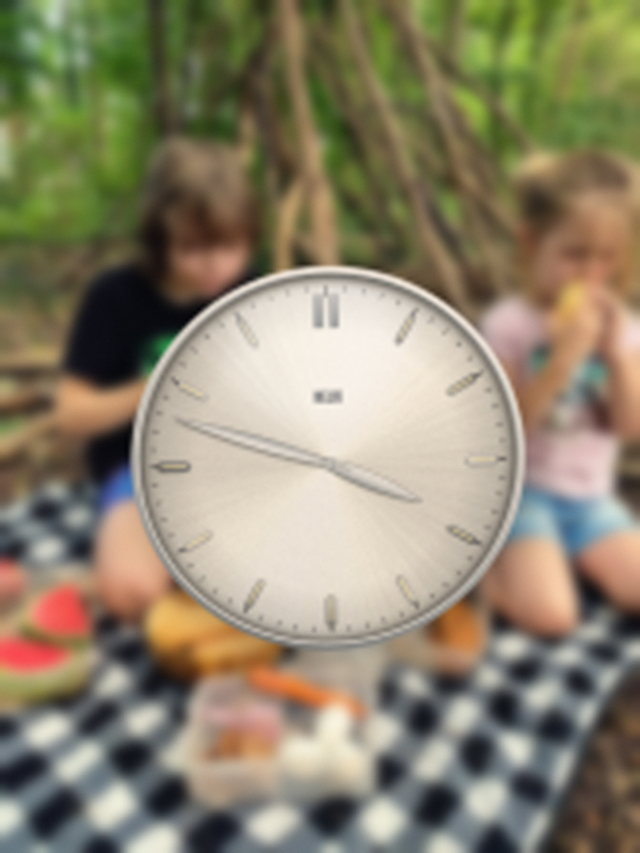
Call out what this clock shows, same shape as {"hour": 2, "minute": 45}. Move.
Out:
{"hour": 3, "minute": 48}
